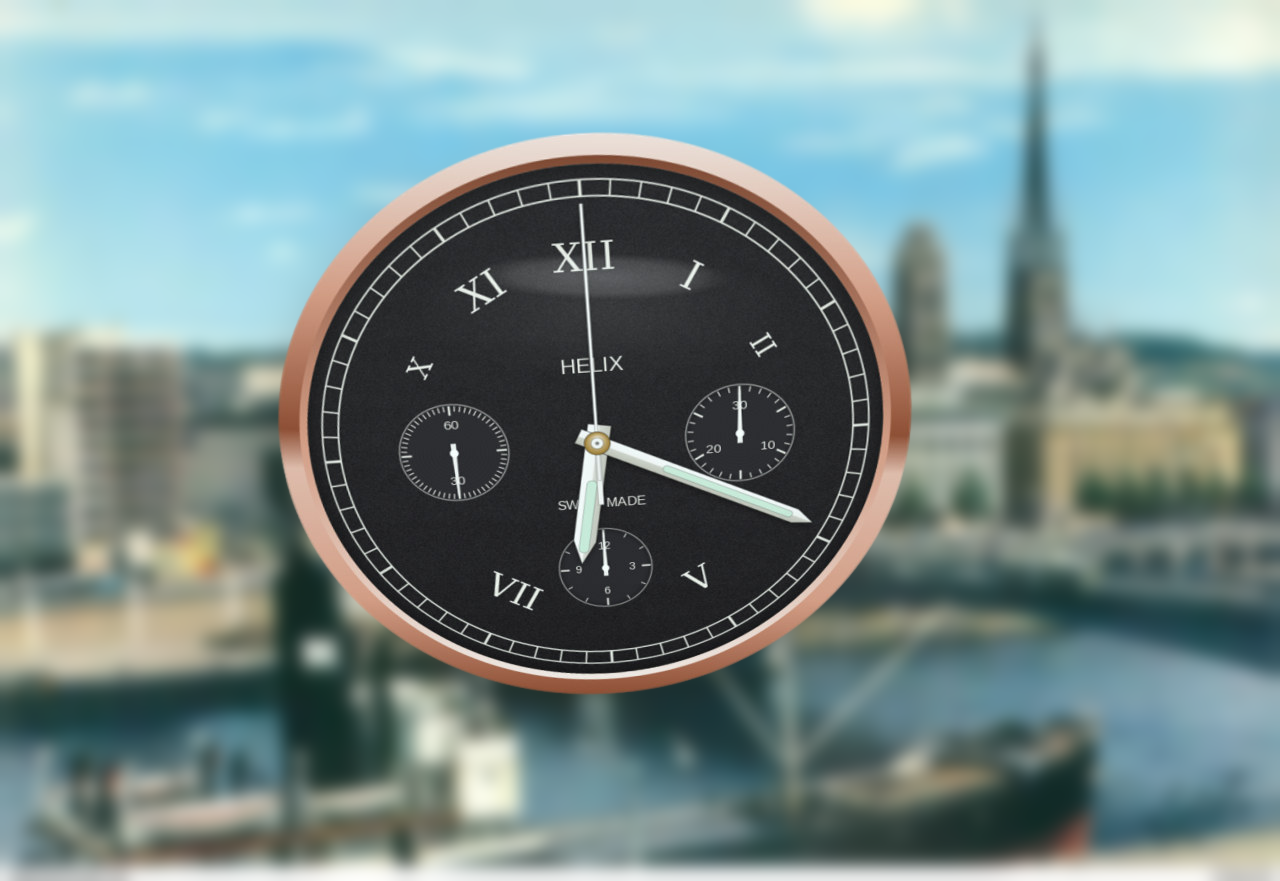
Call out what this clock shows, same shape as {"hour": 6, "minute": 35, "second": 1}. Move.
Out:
{"hour": 6, "minute": 19, "second": 30}
